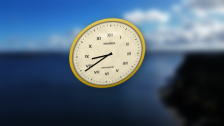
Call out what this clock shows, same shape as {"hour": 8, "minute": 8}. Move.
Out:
{"hour": 8, "minute": 39}
